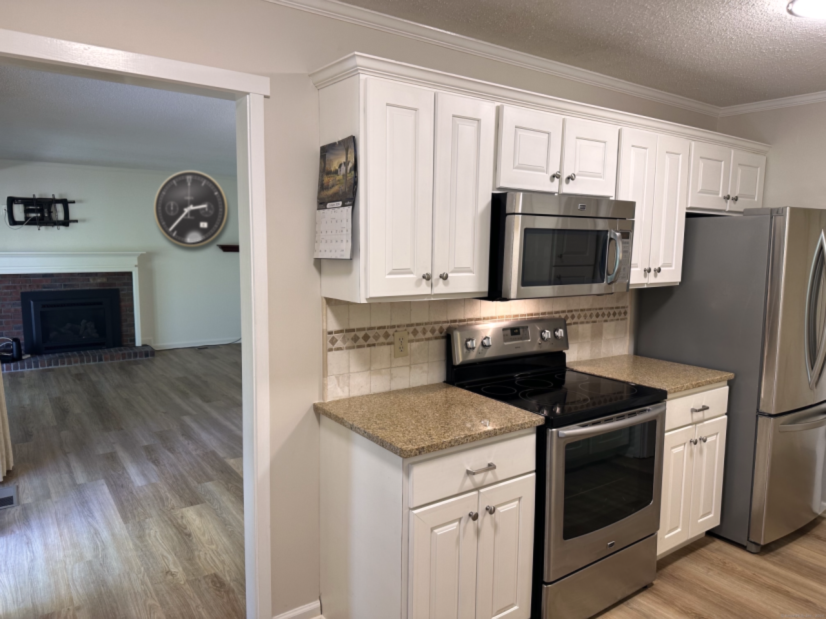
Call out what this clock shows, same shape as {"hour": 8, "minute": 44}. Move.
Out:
{"hour": 2, "minute": 37}
